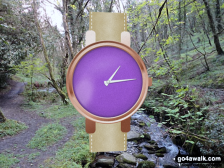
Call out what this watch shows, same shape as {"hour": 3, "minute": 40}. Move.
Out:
{"hour": 1, "minute": 14}
